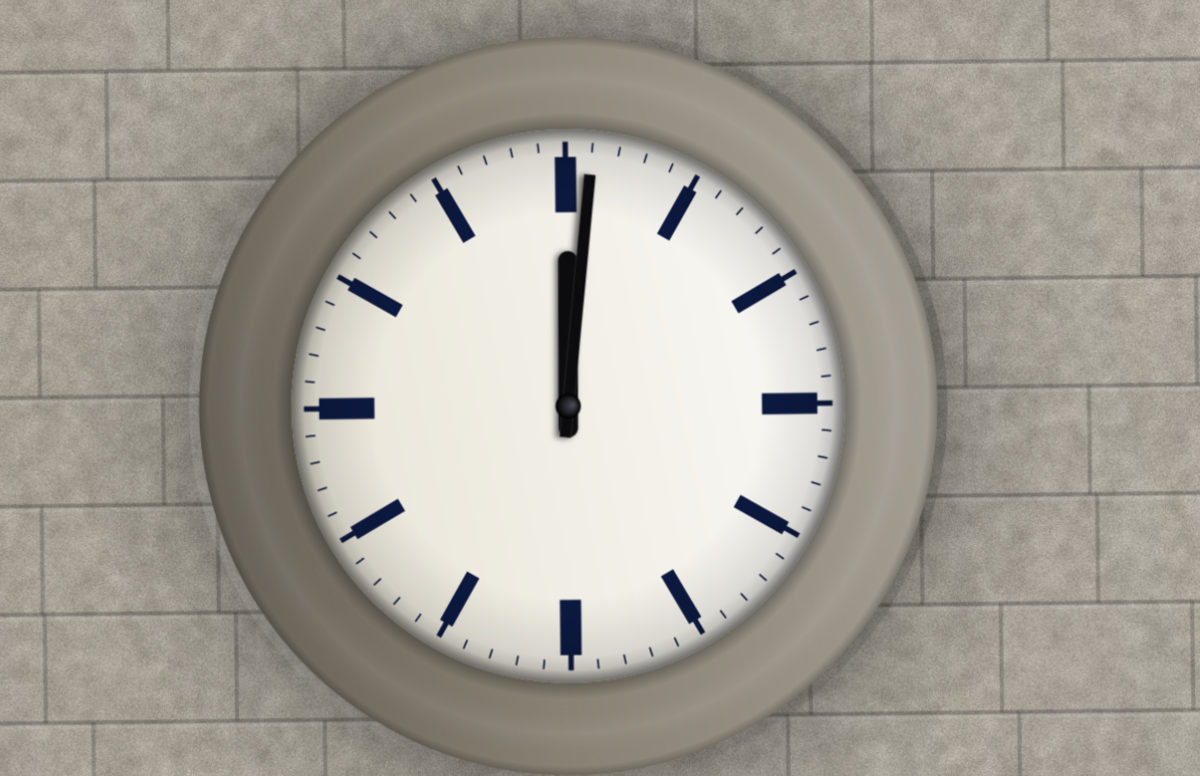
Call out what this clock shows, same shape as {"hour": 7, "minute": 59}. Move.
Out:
{"hour": 12, "minute": 1}
